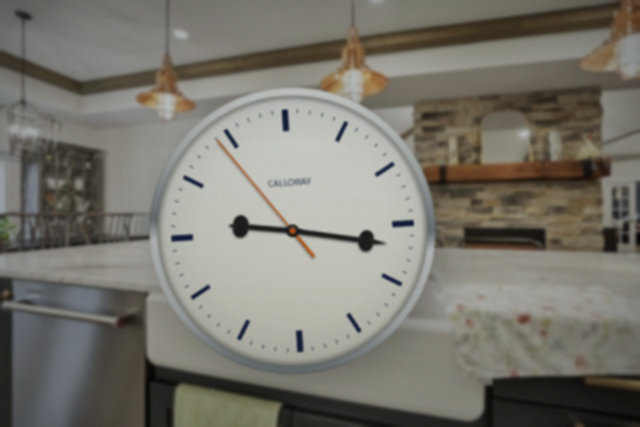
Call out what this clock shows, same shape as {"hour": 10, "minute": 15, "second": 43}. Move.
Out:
{"hour": 9, "minute": 16, "second": 54}
